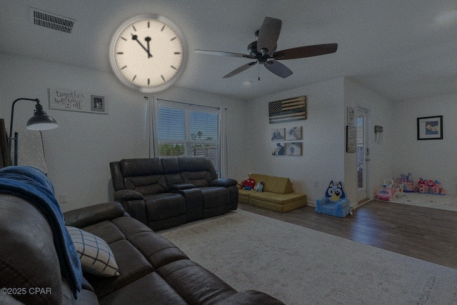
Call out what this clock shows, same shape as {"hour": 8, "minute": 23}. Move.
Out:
{"hour": 11, "minute": 53}
